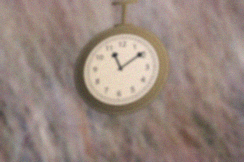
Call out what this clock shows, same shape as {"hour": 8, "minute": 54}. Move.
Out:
{"hour": 11, "minute": 9}
